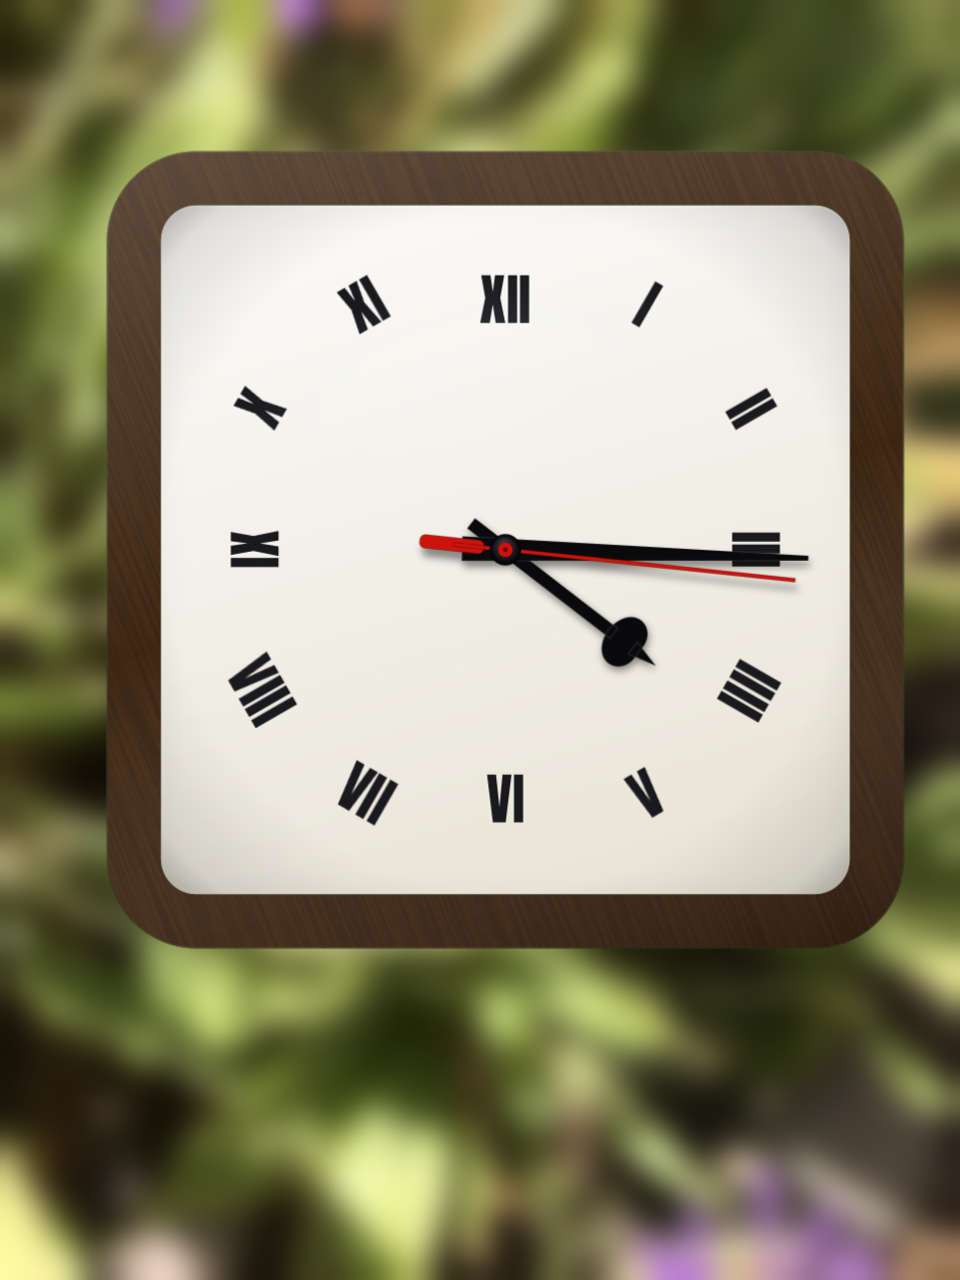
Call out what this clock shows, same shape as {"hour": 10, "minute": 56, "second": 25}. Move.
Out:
{"hour": 4, "minute": 15, "second": 16}
